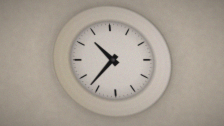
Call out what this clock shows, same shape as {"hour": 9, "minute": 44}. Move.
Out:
{"hour": 10, "minute": 37}
